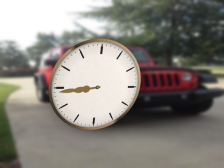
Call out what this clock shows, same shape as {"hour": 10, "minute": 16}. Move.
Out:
{"hour": 8, "minute": 44}
